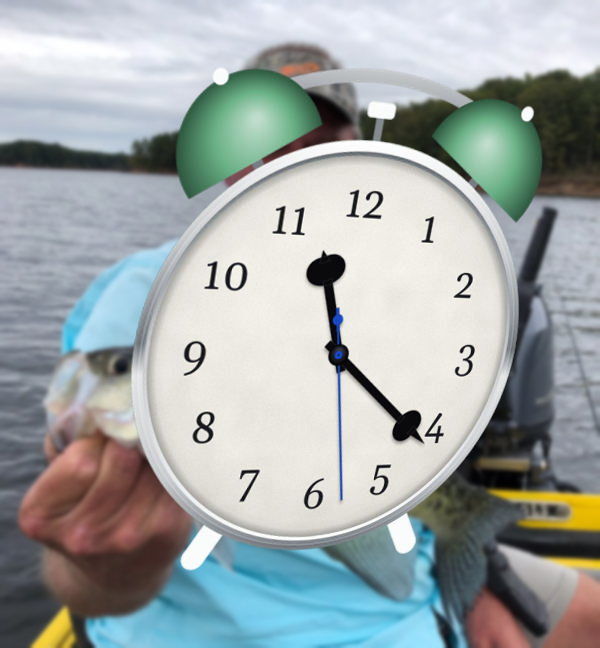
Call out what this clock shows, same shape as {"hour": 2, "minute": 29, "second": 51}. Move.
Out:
{"hour": 11, "minute": 21, "second": 28}
